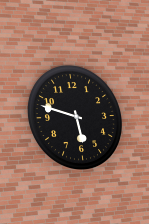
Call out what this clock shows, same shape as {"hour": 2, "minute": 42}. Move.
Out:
{"hour": 5, "minute": 48}
